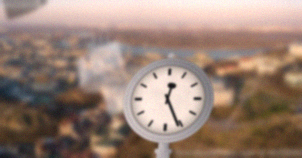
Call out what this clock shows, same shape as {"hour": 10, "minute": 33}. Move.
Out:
{"hour": 12, "minute": 26}
